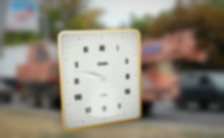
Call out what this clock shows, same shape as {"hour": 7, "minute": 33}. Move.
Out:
{"hour": 9, "minute": 48}
